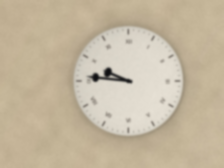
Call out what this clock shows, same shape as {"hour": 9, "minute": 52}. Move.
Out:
{"hour": 9, "minute": 46}
